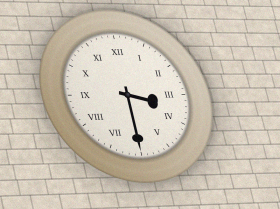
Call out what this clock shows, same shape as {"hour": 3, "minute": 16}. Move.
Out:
{"hour": 3, "minute": 30}
